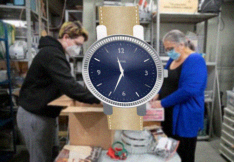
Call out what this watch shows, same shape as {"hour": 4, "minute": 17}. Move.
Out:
{"hour": 11, "minute": 34}
